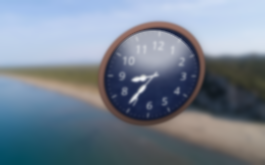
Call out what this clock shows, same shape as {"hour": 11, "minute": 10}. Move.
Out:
{"hour": 8, "minute": 36}
